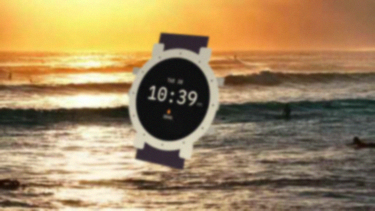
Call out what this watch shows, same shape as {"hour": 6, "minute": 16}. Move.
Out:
{"hour": 10, "minute": 39}
